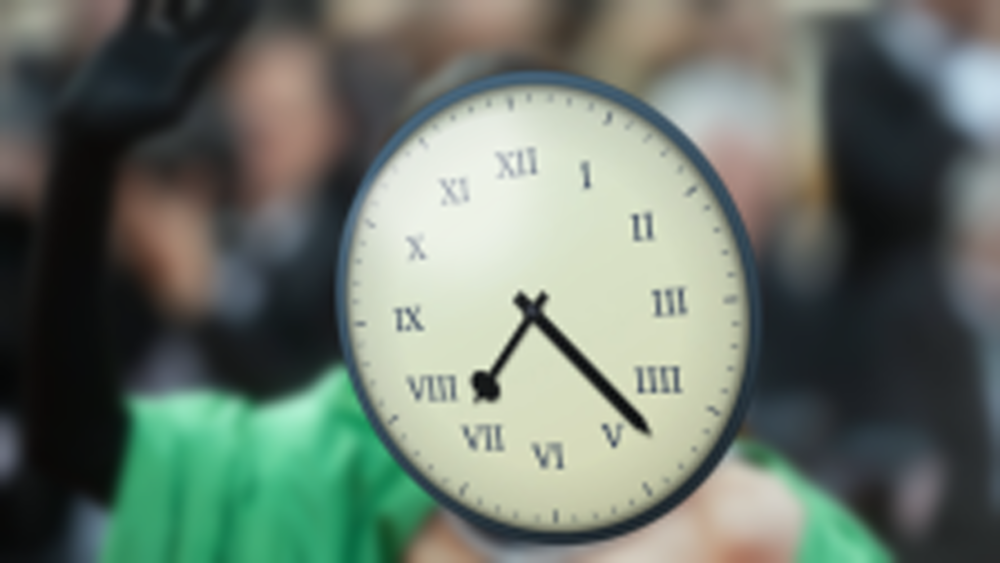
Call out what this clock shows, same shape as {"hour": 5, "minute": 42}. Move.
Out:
{"hour": 7, "minute": 23}
